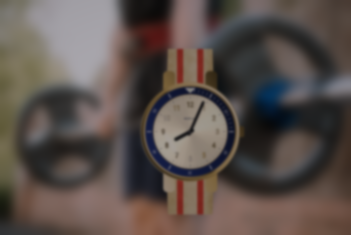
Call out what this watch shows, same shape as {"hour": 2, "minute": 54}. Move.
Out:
{"hour": 8, "minute": 4}
